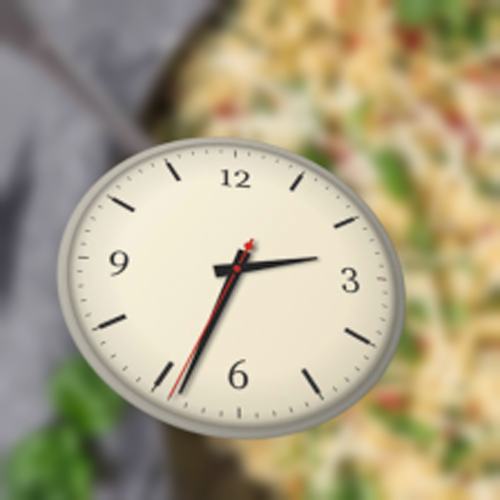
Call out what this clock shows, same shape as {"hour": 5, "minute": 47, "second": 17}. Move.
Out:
{"hour": 2, "minute": 33, "second": 34}
